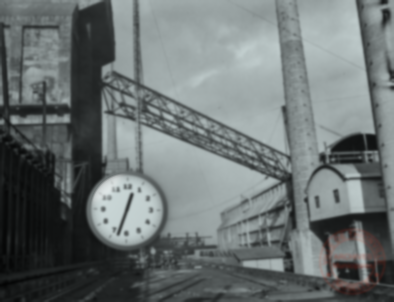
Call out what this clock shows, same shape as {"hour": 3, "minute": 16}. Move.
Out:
{"hour": 12, "minute": 33}
